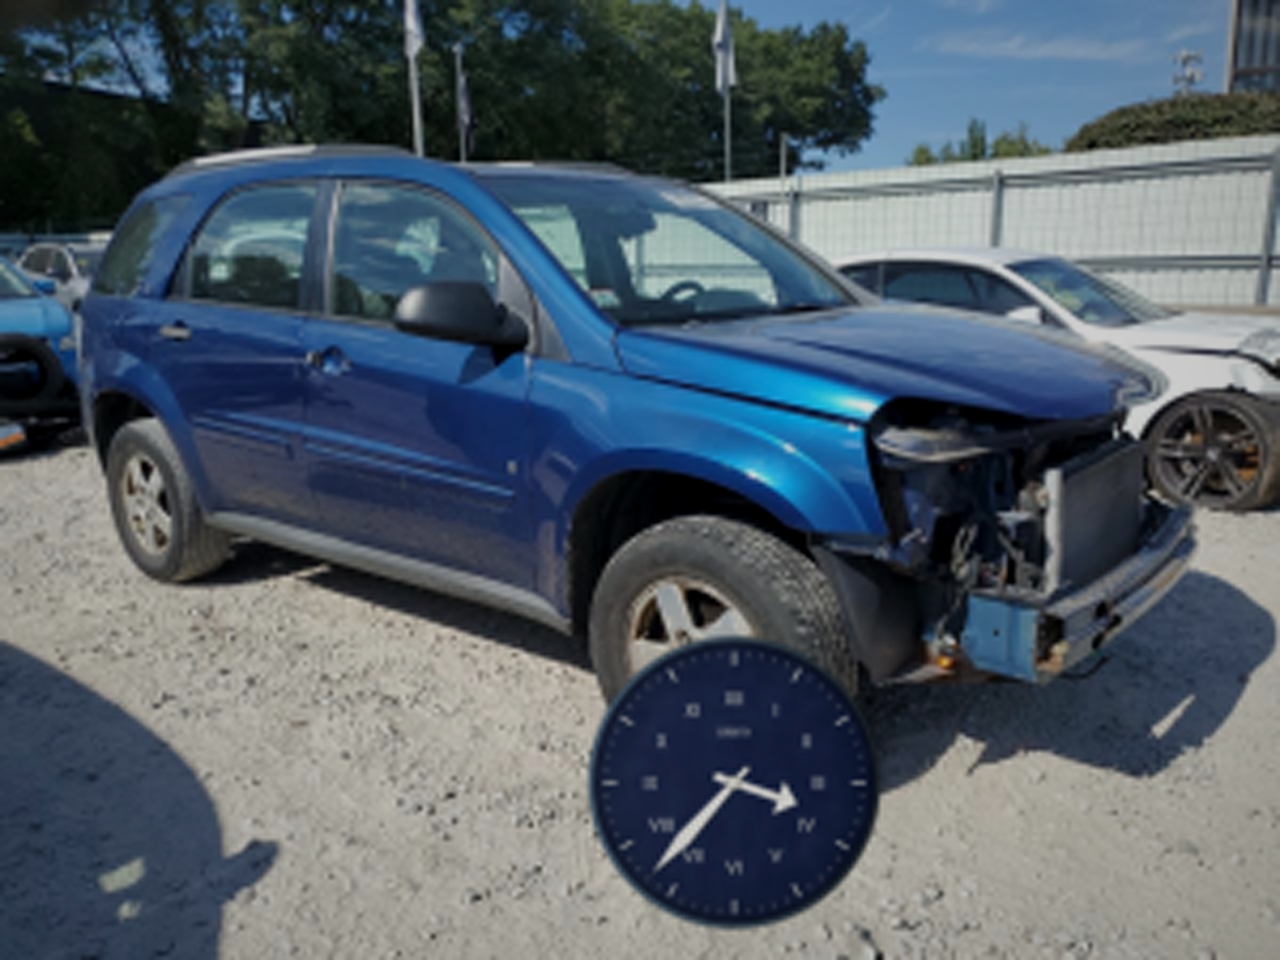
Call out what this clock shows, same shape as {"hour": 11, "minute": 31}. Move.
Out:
{"hour": 3, "minute": 37}
